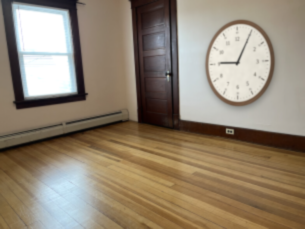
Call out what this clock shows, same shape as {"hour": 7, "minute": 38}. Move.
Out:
{"hour": 9, "minute": 5}
